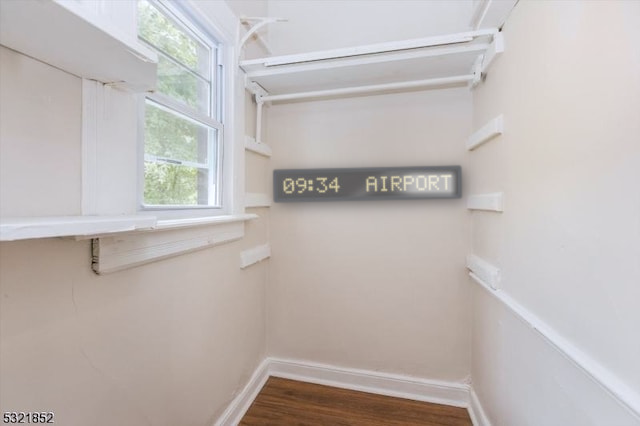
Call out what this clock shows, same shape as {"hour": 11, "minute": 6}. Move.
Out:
{"hour": 9, "minute": 34}
